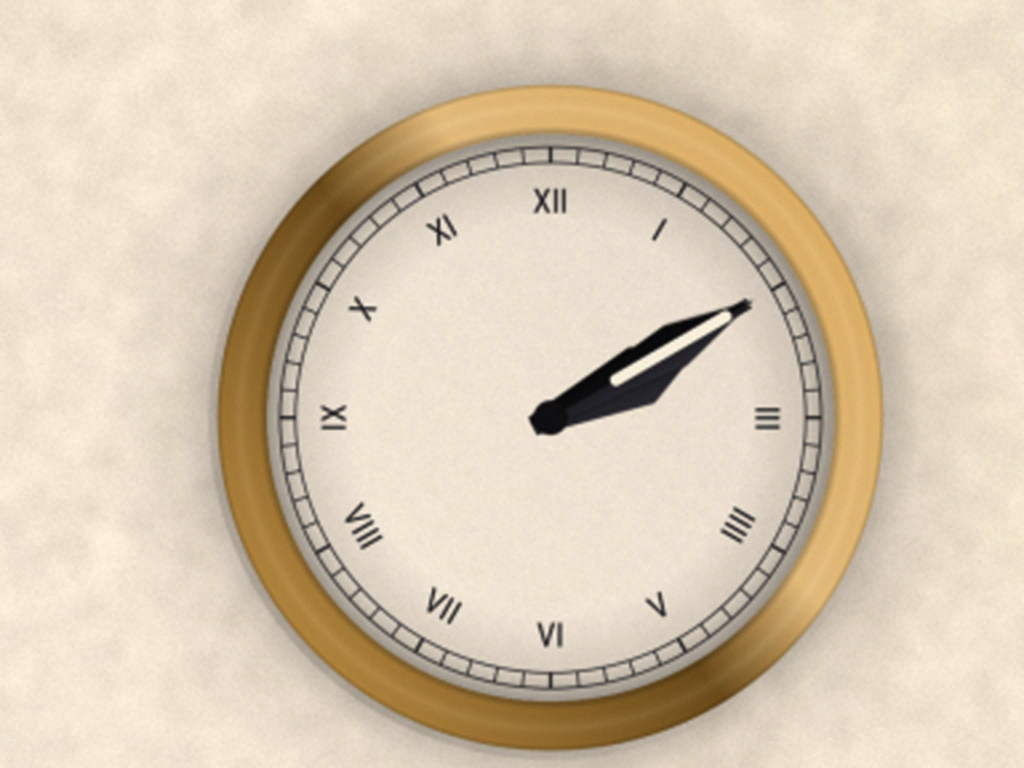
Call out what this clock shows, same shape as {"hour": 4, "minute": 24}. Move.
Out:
{"hour": 2, "minute": 10}
